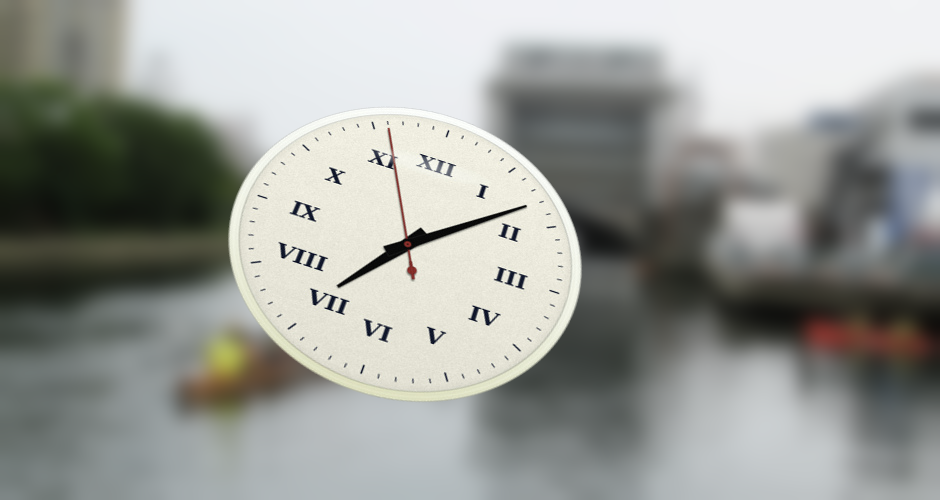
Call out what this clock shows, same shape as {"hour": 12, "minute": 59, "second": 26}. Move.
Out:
{"hour": 7, "minute": 7, "second": 56}
